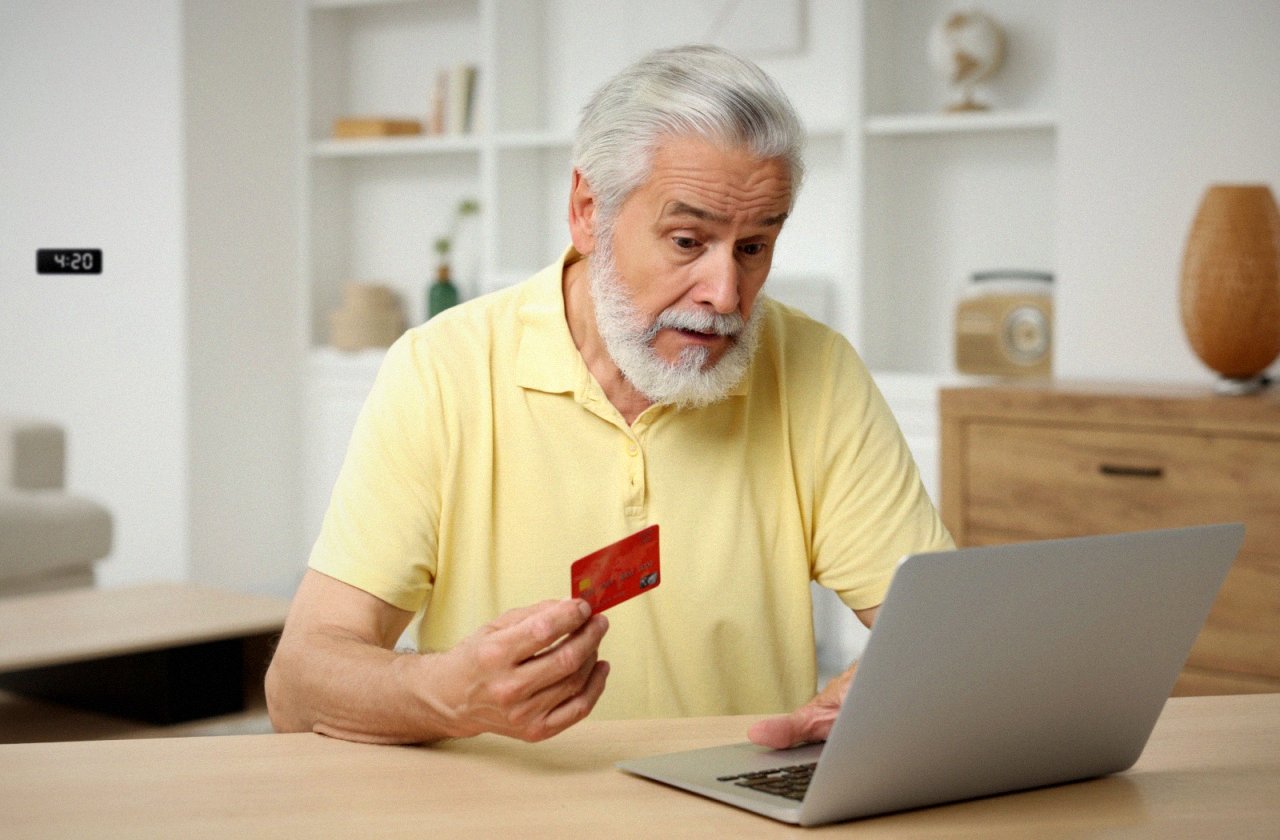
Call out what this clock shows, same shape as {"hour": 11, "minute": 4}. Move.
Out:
{"hour": 4, "minute": 20}
